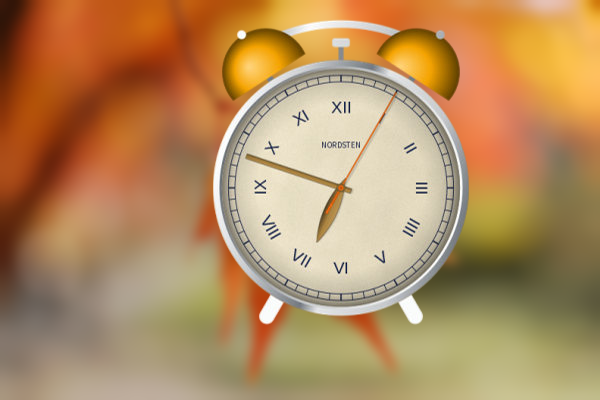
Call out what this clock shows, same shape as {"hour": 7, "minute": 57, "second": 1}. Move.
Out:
{"hour": 6, "minute": 48, "second": 5}
